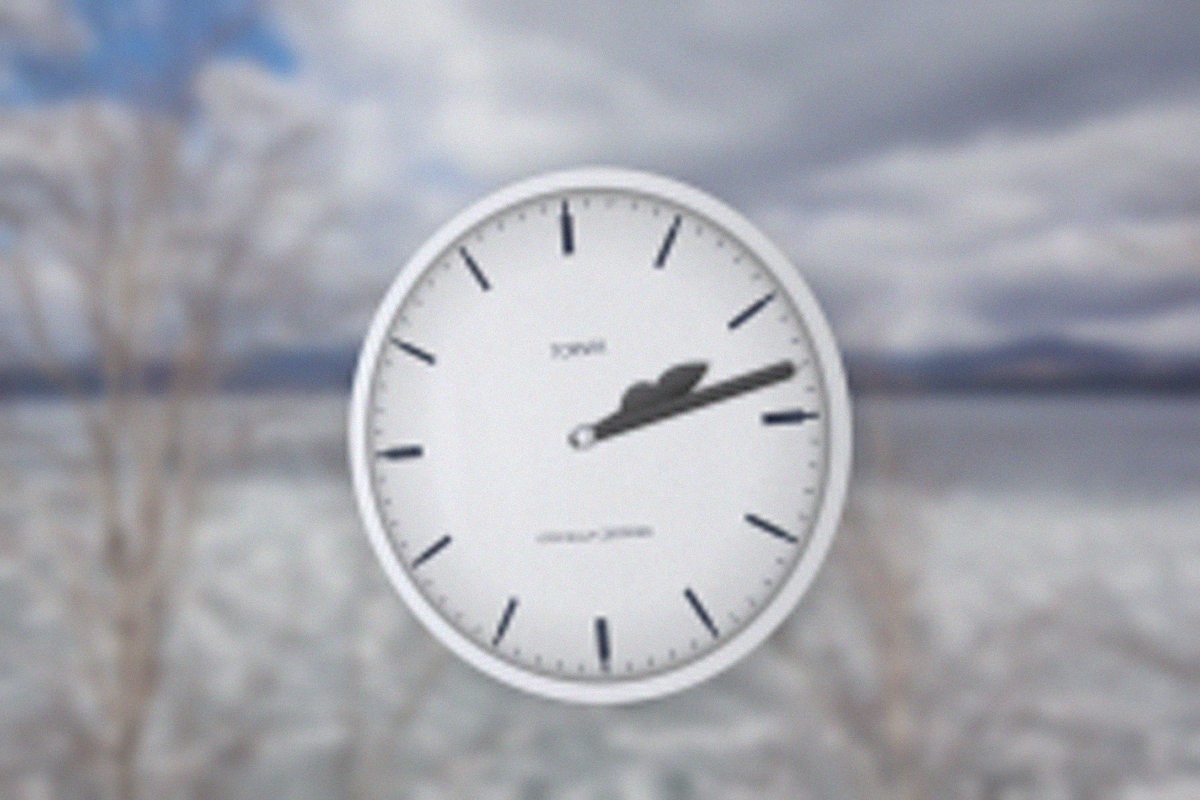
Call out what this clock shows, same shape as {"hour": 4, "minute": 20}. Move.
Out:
{"hour": 2, "minute": 13}
